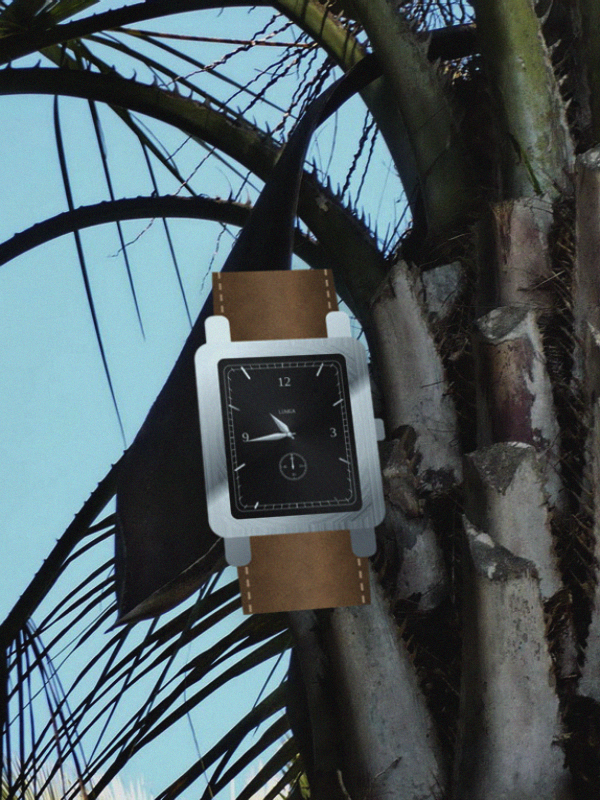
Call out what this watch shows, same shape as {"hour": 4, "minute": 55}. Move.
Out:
{"hour": 10, "minute": 44}
